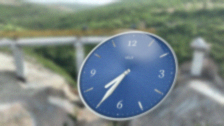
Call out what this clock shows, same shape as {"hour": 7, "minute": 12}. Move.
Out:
{"hour": 7, "minute": 35}
